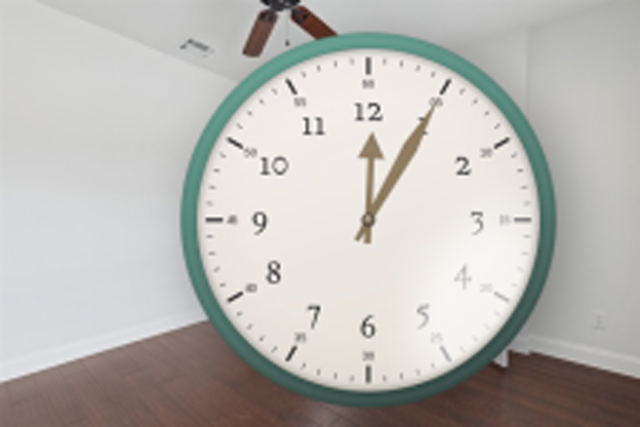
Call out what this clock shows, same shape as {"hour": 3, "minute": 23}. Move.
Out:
{"hour": 12, "minute": 5}
